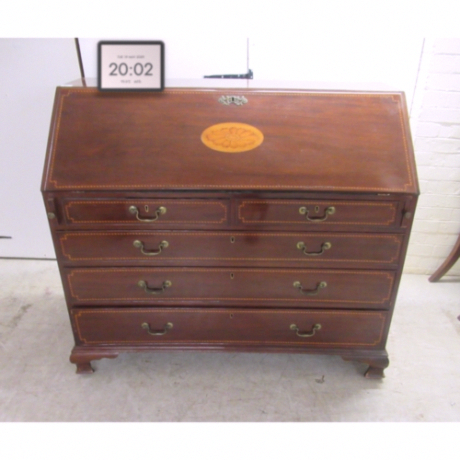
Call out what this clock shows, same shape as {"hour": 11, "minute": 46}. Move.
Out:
{"hour": 20, "minute": 2}
